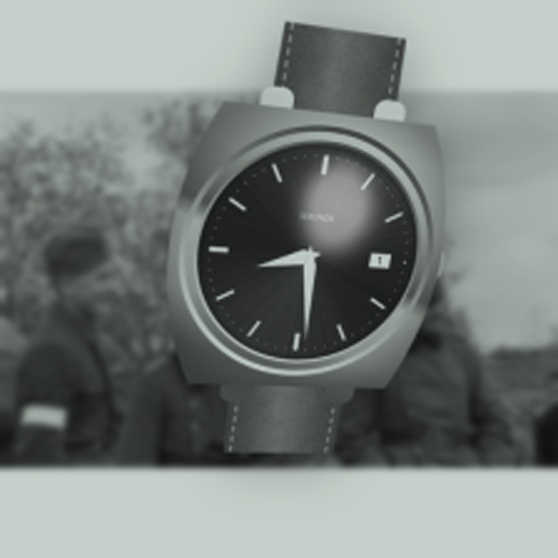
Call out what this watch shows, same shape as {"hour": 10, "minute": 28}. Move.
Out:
{"hour": 8, "minute": 29}
